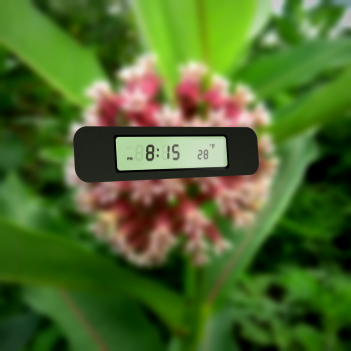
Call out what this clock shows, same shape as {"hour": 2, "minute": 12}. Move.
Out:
{"hour": 8, "minute": 15}
